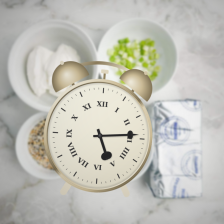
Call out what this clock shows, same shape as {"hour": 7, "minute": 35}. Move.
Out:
{"hour": 5, "minute": 14}
